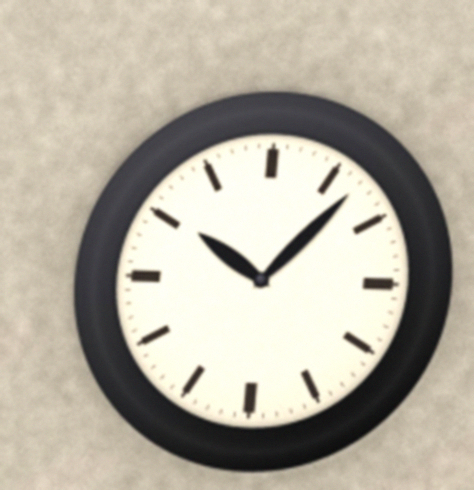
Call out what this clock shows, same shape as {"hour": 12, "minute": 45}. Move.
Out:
{"hour": 10, "minute": 7}
